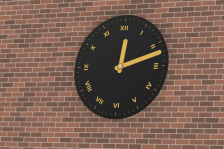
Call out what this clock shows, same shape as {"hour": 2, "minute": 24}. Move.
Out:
{"hour": 12, "minute": 12}
